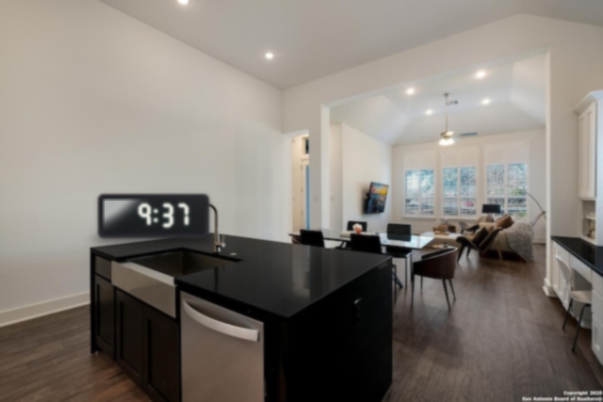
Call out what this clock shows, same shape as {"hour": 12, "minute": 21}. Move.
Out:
{"hour": 9, "minute": 37}
